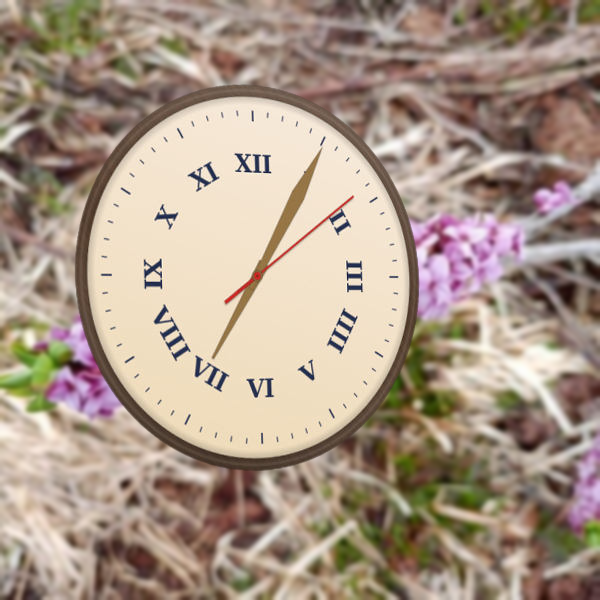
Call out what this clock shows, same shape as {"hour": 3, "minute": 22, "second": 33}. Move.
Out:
{"hour": 7, "minute": 5, "second": 9}
